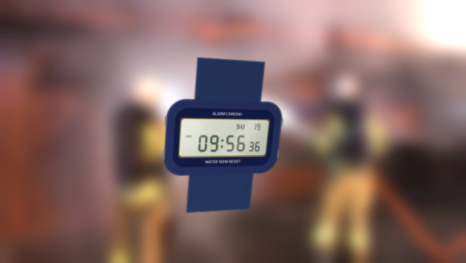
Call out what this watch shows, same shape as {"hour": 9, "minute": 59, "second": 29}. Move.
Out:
{"hour": 9, "minute": 56, "second": 36}
